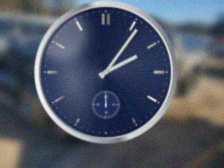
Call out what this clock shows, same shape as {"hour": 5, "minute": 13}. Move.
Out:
{"hour": 2, "minute": 6}
